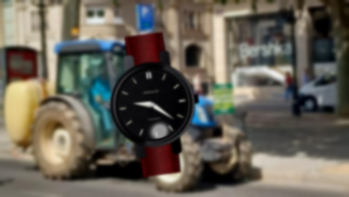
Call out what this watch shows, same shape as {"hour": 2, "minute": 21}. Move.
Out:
{"hour": 9, "minute": 22}
